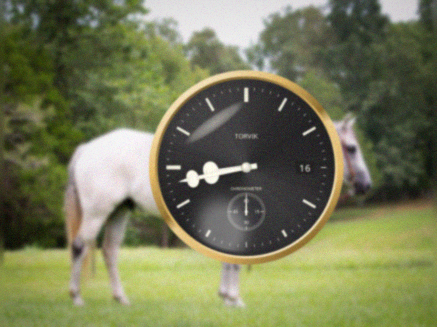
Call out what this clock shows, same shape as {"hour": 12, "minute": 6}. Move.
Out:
{"hour": 8, "minute": 43}
